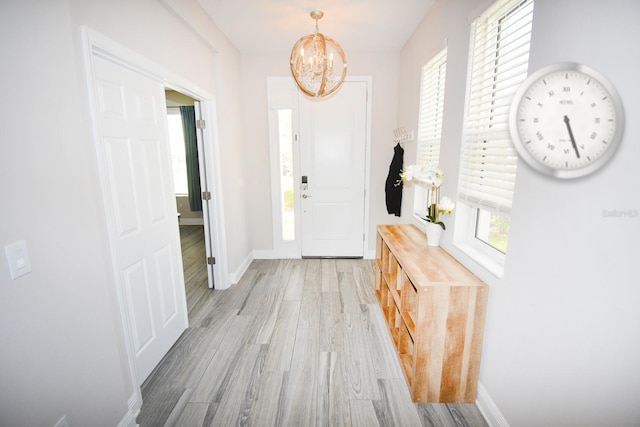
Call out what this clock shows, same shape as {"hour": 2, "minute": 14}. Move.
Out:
{"hour": 5, "minute": 27}
